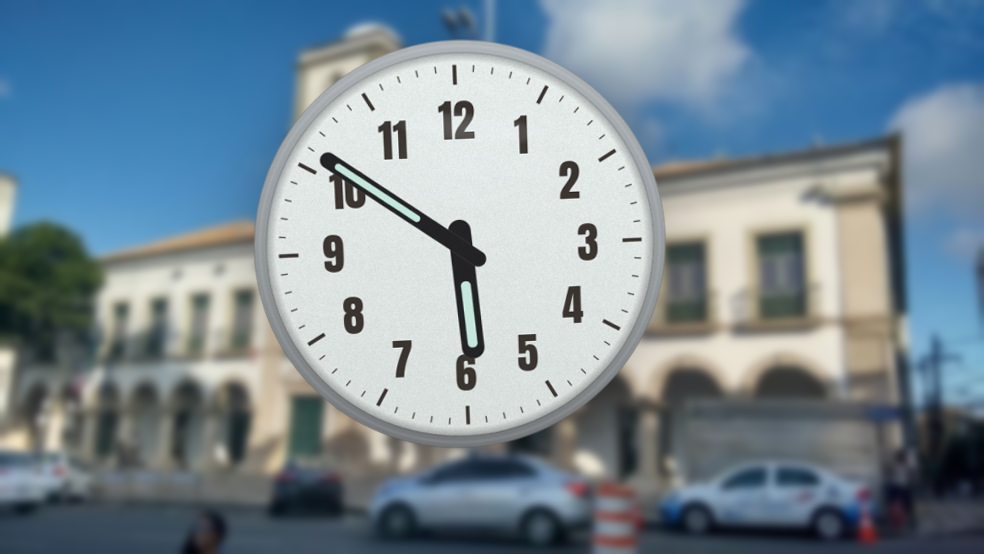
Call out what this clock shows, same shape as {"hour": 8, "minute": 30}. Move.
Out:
{"hour": 5, "minute": 51}
